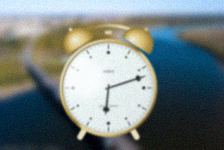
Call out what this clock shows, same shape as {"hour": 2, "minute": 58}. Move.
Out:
{"hour": 6, "minute": 12}
